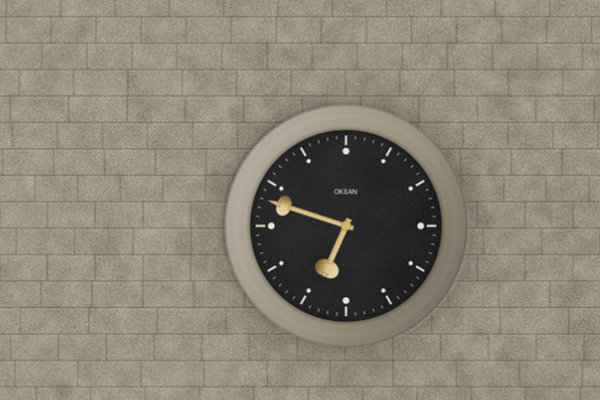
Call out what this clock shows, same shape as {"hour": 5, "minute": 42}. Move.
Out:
{"hour": 6, "minute": 48}
